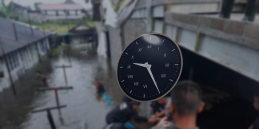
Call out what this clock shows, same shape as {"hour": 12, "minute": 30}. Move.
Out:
{"hour": 9, "minute": 25}
